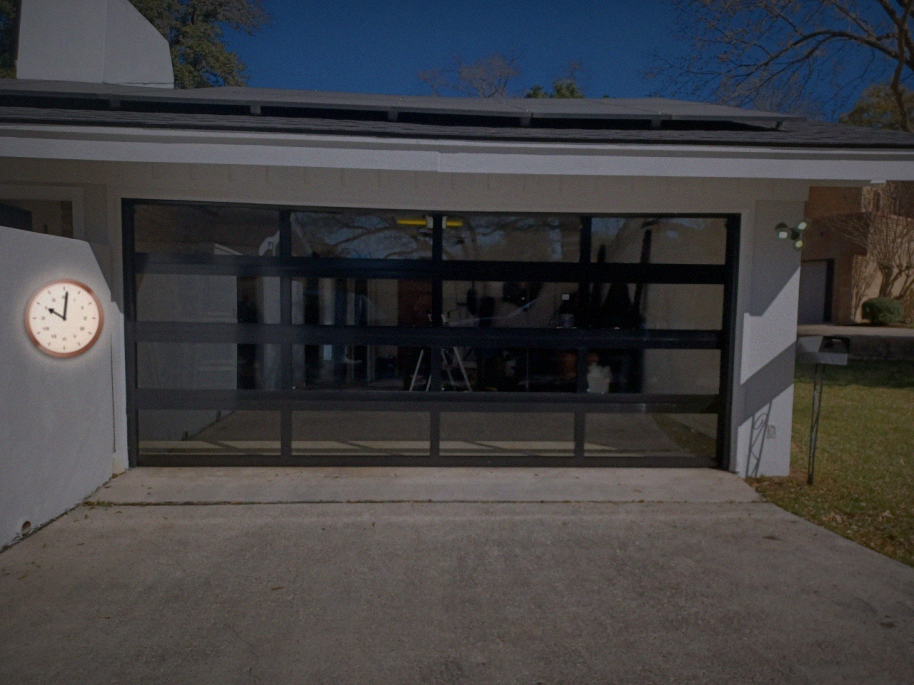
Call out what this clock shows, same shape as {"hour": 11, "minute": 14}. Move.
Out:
{"hour": 10, "minute": 1}
